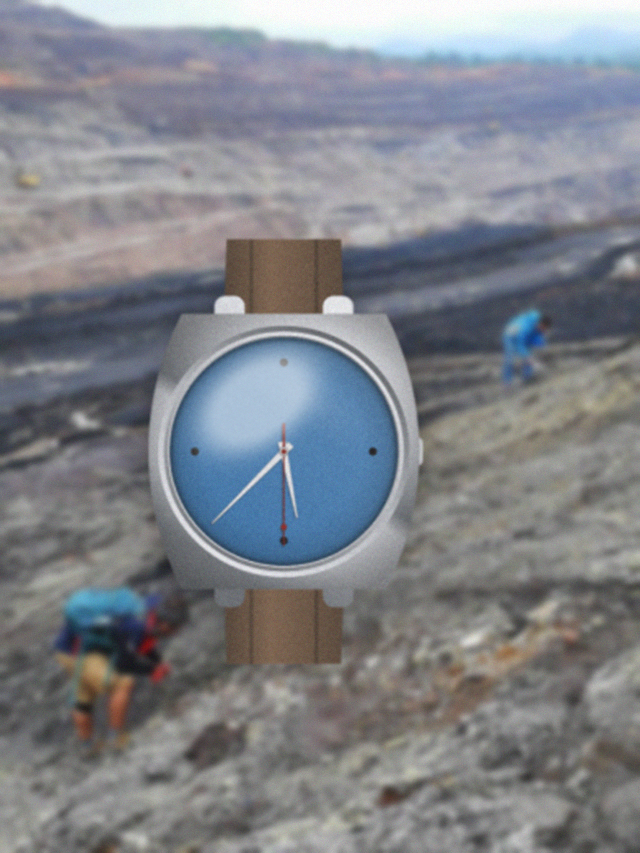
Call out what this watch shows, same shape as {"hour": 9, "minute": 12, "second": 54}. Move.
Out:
{"hour": 5, "minute": 37, "second": 30}
